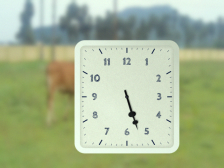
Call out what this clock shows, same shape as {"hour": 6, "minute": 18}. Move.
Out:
{"hour": 5, "minute": 27}
